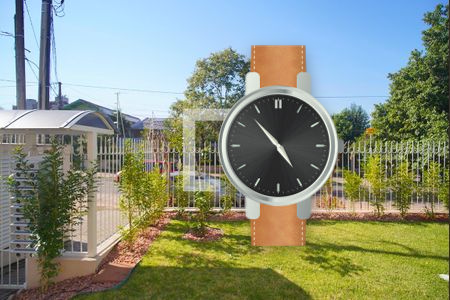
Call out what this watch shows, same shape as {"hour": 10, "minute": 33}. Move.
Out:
{"hour": 4, "minute": 53}
